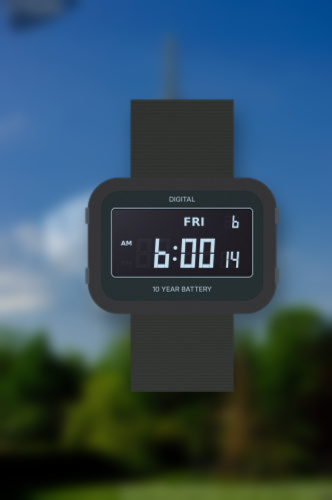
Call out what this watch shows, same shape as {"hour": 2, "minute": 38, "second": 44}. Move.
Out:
{"hour": 6, "minute": 0, "second": 14}
